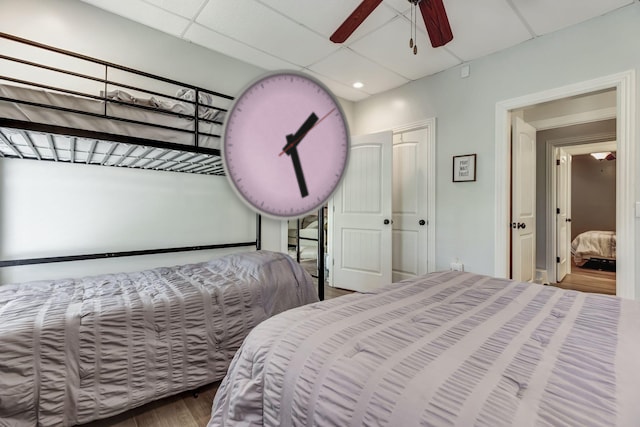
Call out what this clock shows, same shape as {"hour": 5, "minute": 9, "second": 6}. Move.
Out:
{"hour": 1, "minute": 27, "second": 9}
